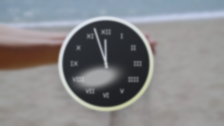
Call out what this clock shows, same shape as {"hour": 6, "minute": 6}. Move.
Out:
{"hour": 11, "minute": 57}
